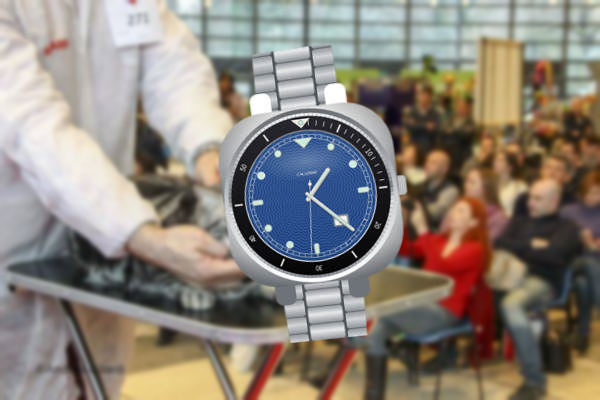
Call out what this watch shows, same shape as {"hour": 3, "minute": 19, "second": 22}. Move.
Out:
{"hour": 1, "minute": 22, "second": 31}
